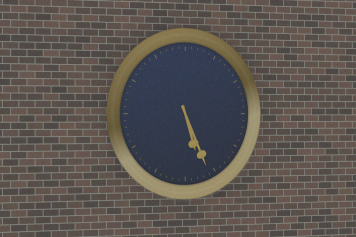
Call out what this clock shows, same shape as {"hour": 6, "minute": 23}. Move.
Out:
{"hour": 5, "minute": 26}
